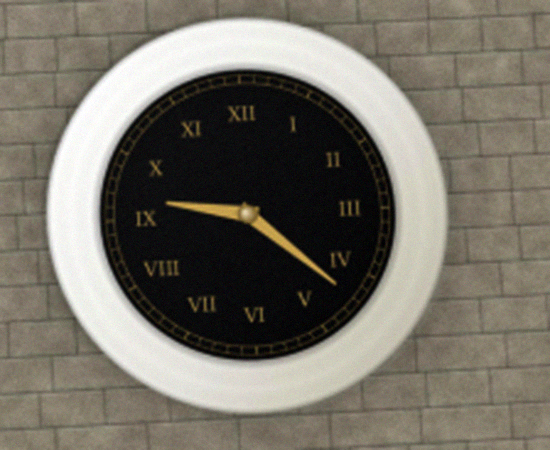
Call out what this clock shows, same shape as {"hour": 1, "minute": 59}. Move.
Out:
{"hour": 9, "minute": 22}
